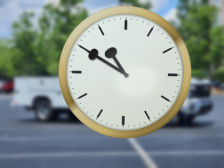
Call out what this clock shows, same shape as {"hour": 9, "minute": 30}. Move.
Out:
{"hour": 10, "minute": 50}
